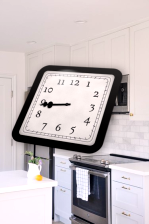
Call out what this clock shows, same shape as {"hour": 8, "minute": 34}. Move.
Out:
{"hour": 8, "minute": 44}
